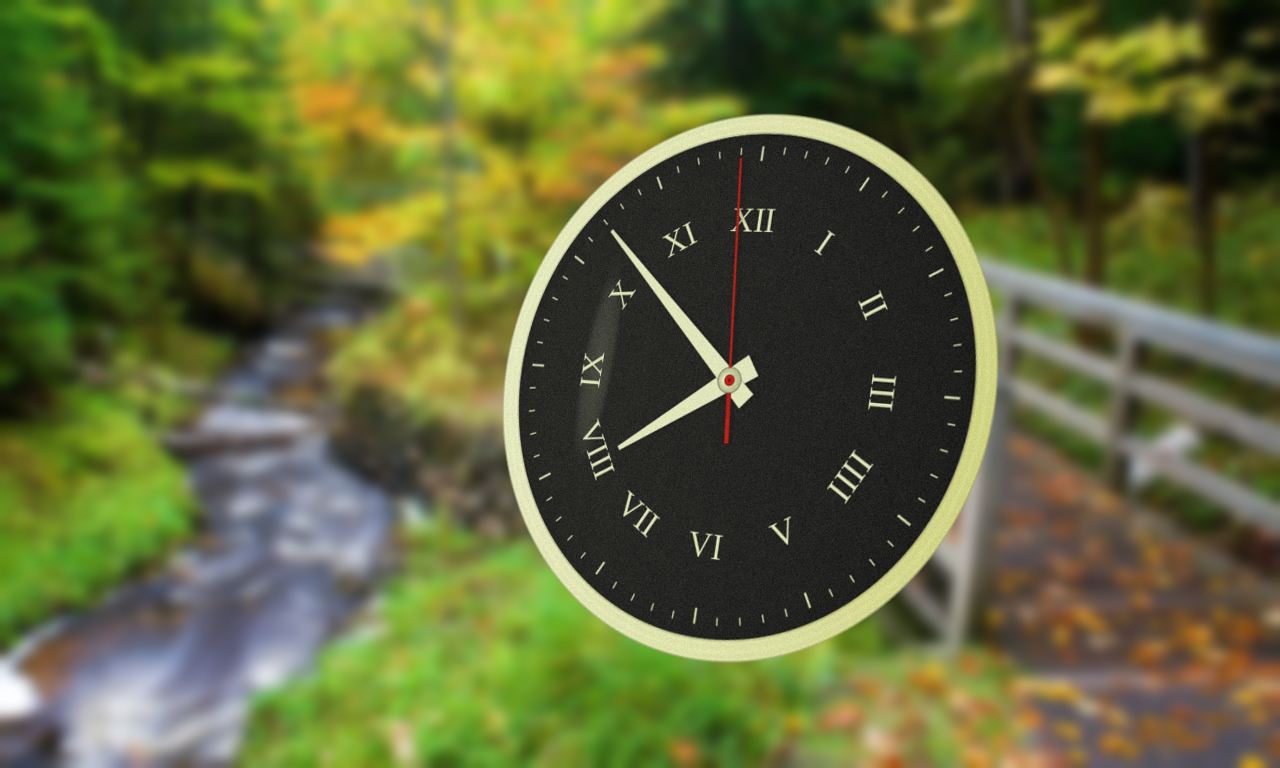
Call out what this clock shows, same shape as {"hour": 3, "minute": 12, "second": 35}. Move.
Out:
{"hour": 7, "minute": 51, "second": 59}
